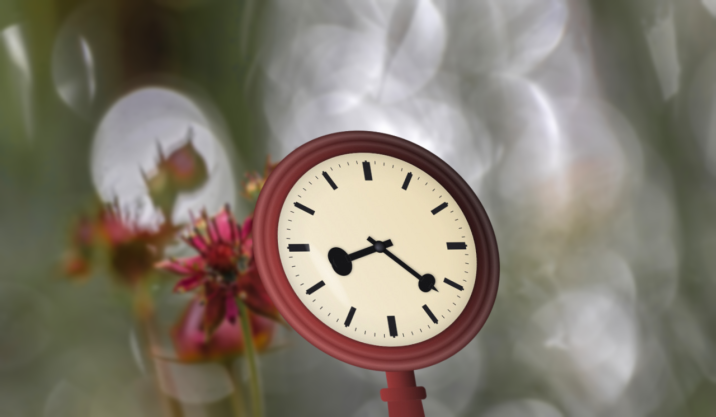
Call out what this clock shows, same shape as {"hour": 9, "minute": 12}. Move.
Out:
{"hour": 8, "minute": 22}
